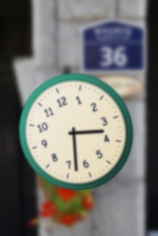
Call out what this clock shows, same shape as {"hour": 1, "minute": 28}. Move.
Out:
{"hour": 3, "minute": 33}
